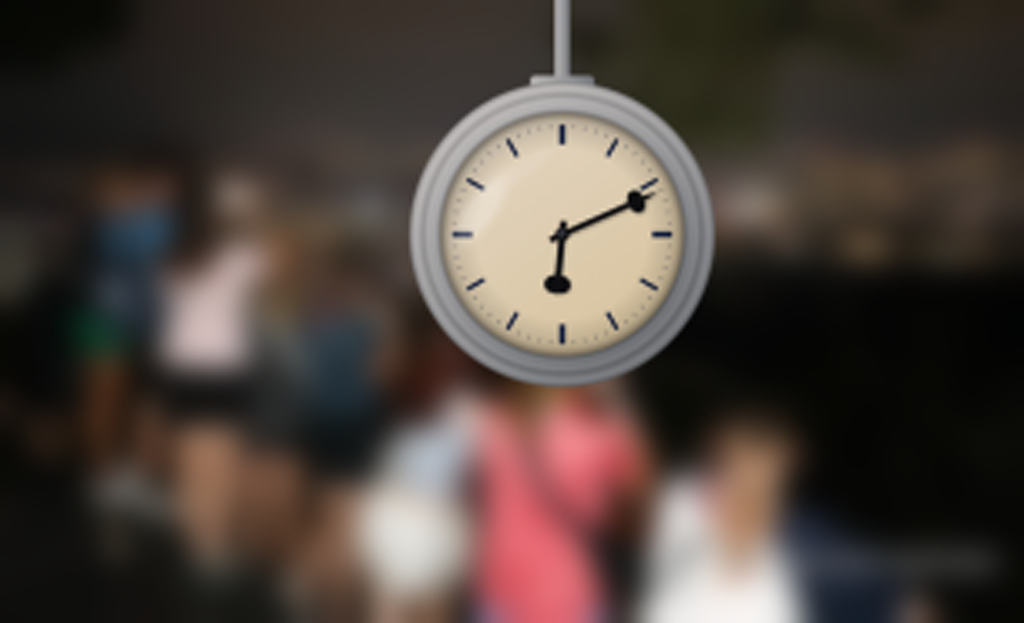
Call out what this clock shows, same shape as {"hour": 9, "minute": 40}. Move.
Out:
{"hour": 6, "minute": 11}
